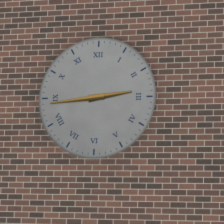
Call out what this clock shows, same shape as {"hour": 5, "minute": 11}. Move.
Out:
{"hour": 2, "minute": 44}
